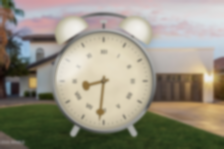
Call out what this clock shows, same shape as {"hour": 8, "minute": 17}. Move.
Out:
{"hour": 8, "minute": 31}
